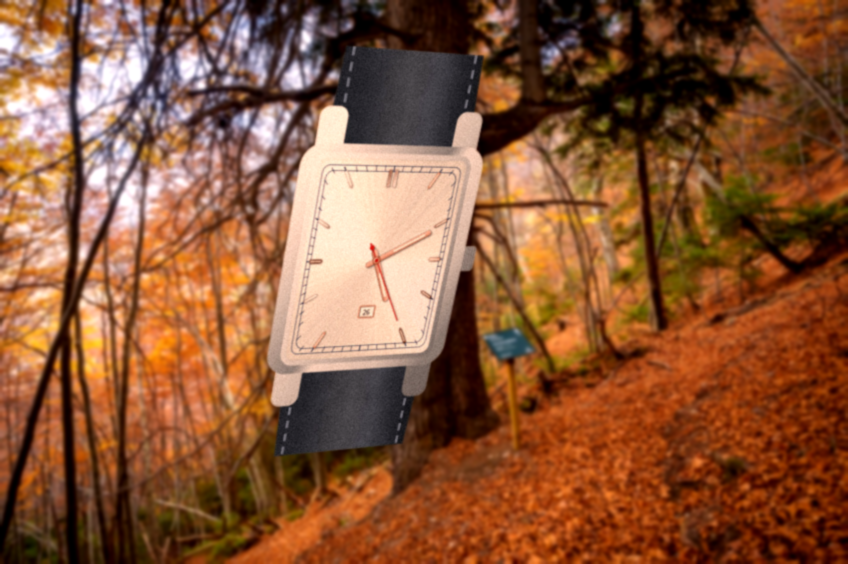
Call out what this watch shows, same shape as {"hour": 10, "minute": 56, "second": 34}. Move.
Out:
{"hour": 5, "minute": 10, "second": 25}
